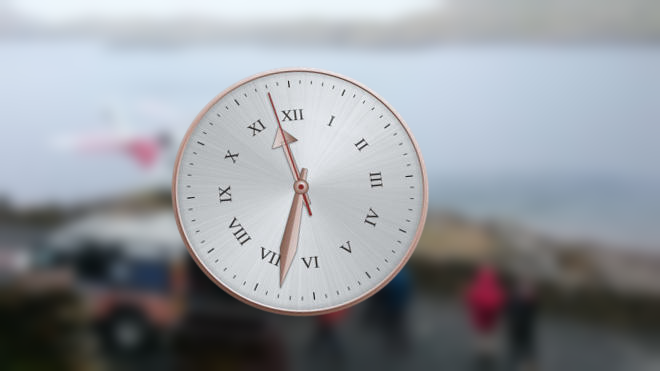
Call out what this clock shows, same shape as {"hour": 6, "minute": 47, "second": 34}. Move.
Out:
{"hour": 11, "minute": 32, "second": 58}
